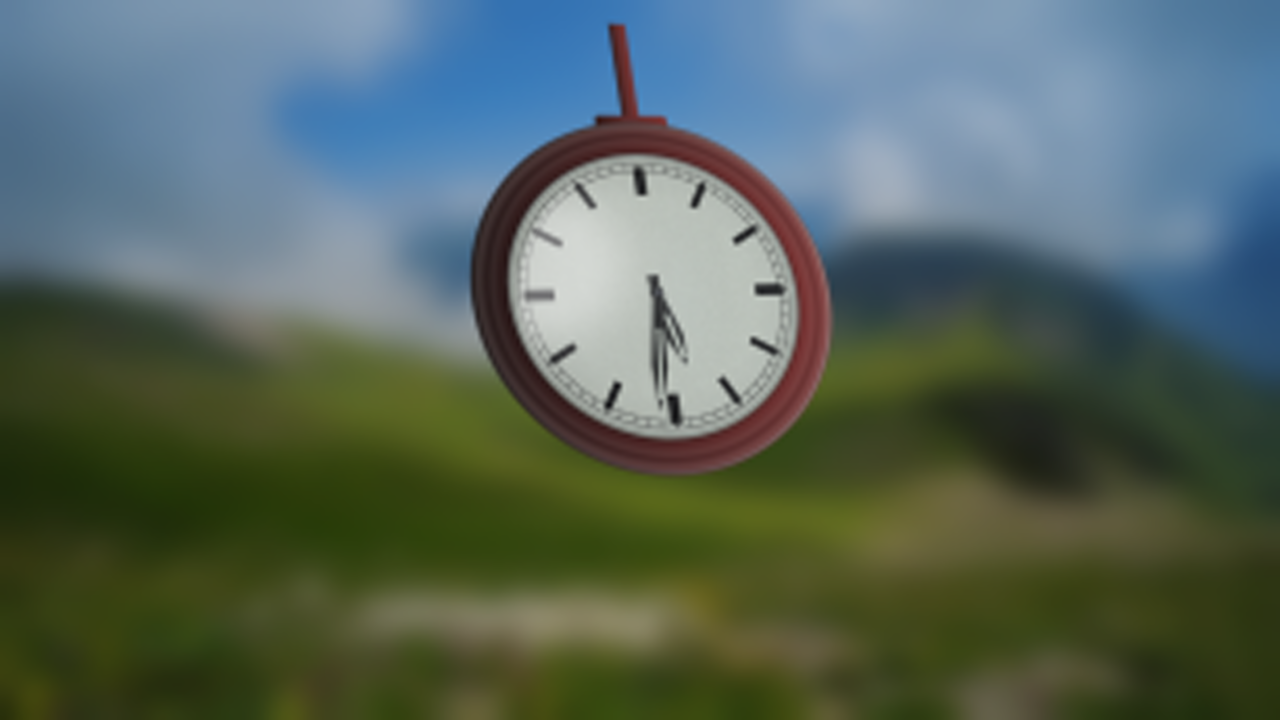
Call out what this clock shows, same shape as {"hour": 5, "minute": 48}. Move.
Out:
{"hour": 5, "minute": 31}
